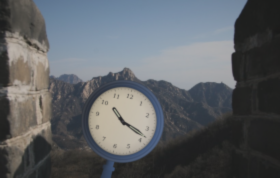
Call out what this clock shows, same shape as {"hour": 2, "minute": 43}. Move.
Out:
{"hour": 10, "minute": 18}
